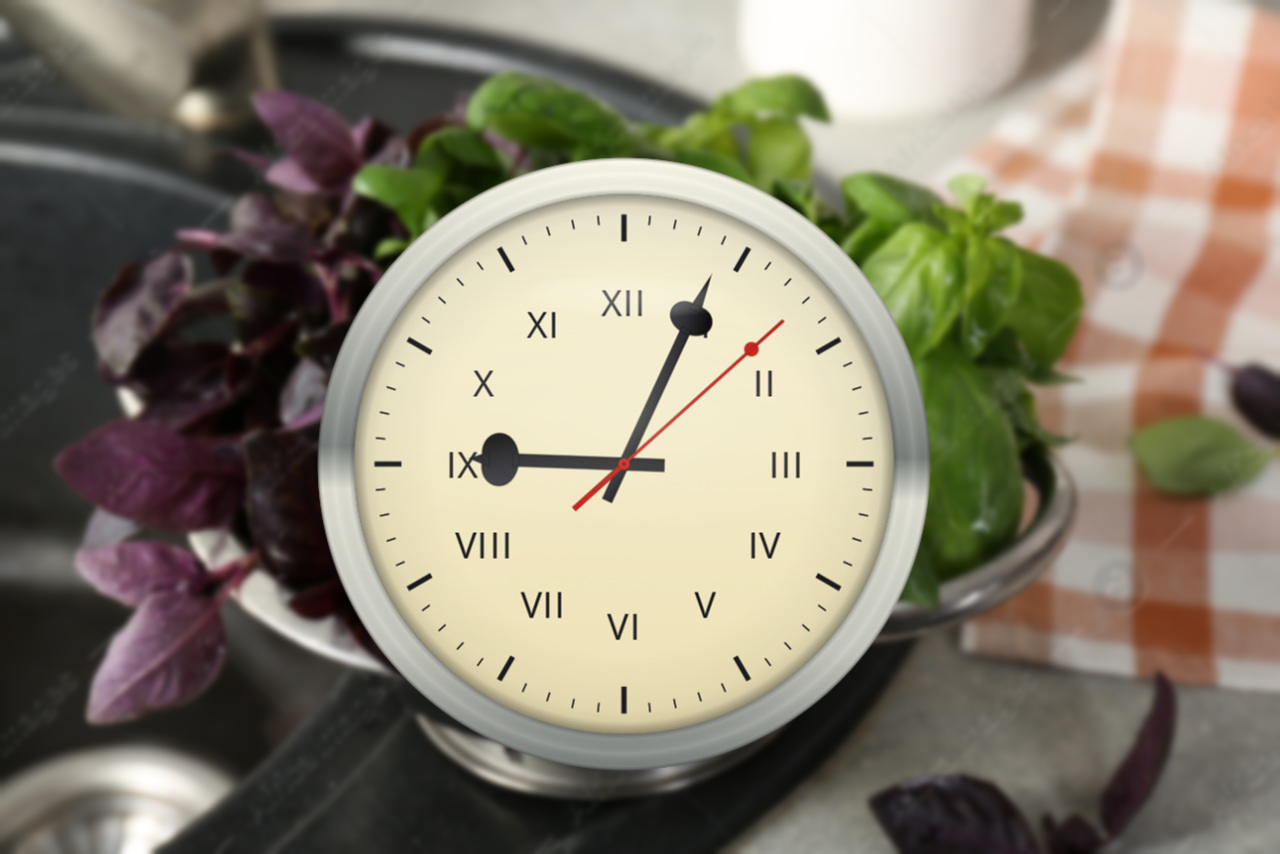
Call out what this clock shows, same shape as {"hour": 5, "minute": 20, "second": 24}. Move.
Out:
{"hour": 9, "minute": 4, "second": 8}
